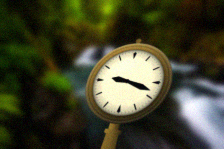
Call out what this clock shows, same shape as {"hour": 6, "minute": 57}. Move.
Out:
{"hour": 9, "minute": 18}
